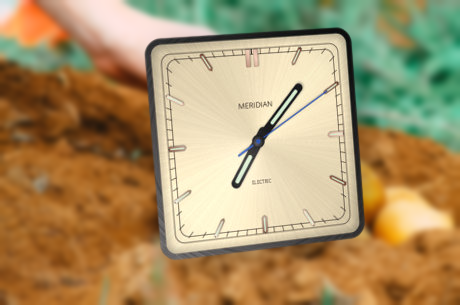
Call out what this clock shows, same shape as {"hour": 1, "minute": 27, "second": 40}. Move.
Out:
{"hour": 7, "minute": 7, "second": 10}
